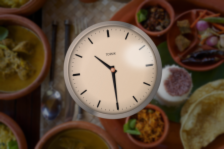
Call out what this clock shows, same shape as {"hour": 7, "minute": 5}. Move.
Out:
{"hour": 10, "minute": 30}
